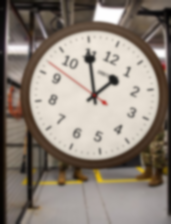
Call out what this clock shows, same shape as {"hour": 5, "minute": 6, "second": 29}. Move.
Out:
{"hour": 12, "minute": 54, "second": 47}
